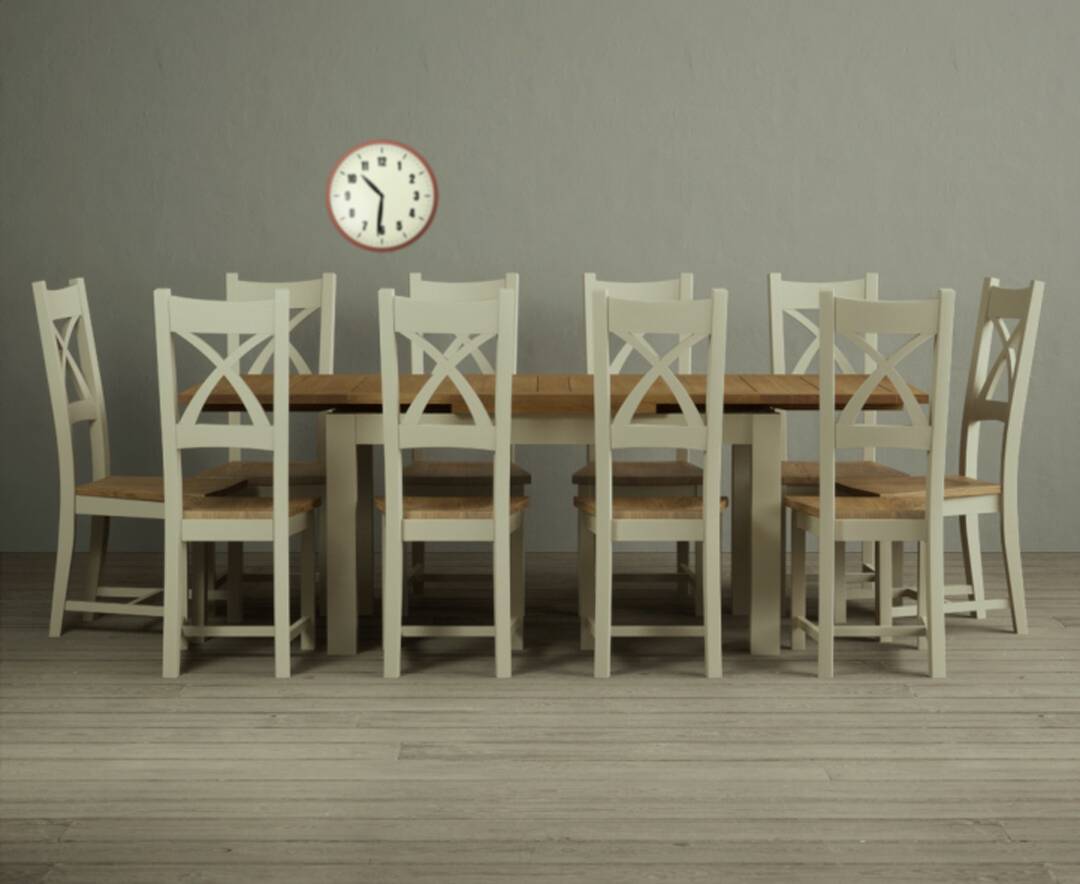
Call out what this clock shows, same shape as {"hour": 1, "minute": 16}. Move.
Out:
{"hour": 10, "minute": 31}
